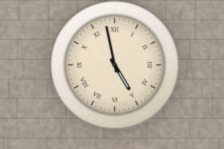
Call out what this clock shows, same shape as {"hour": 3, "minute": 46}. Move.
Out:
{"hour": 4, "minute": 58}
